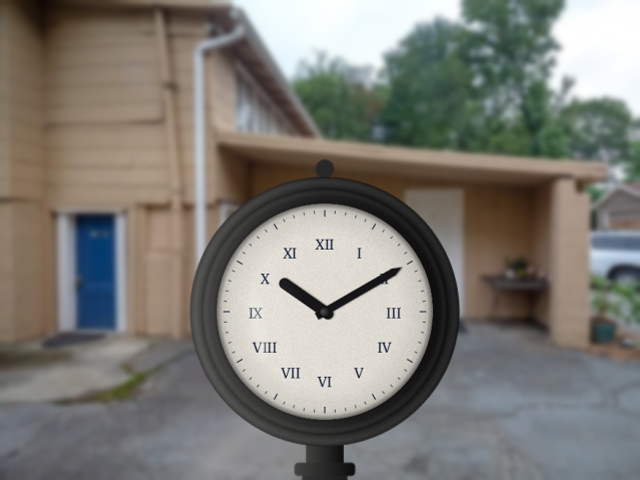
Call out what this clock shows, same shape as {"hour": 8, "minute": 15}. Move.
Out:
{"hour": 10, "minute": 10}
